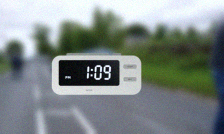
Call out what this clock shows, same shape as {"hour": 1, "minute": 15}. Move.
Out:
{"hour": 1, "minute": 9}
